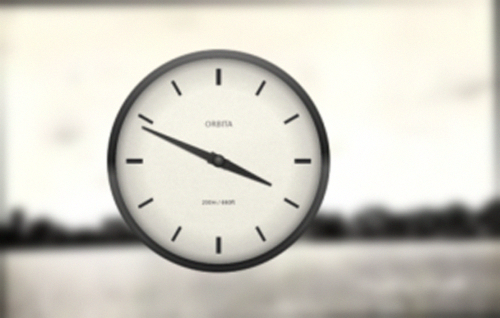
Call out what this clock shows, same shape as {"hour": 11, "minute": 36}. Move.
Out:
{"hour": 3, "minute": 49}
